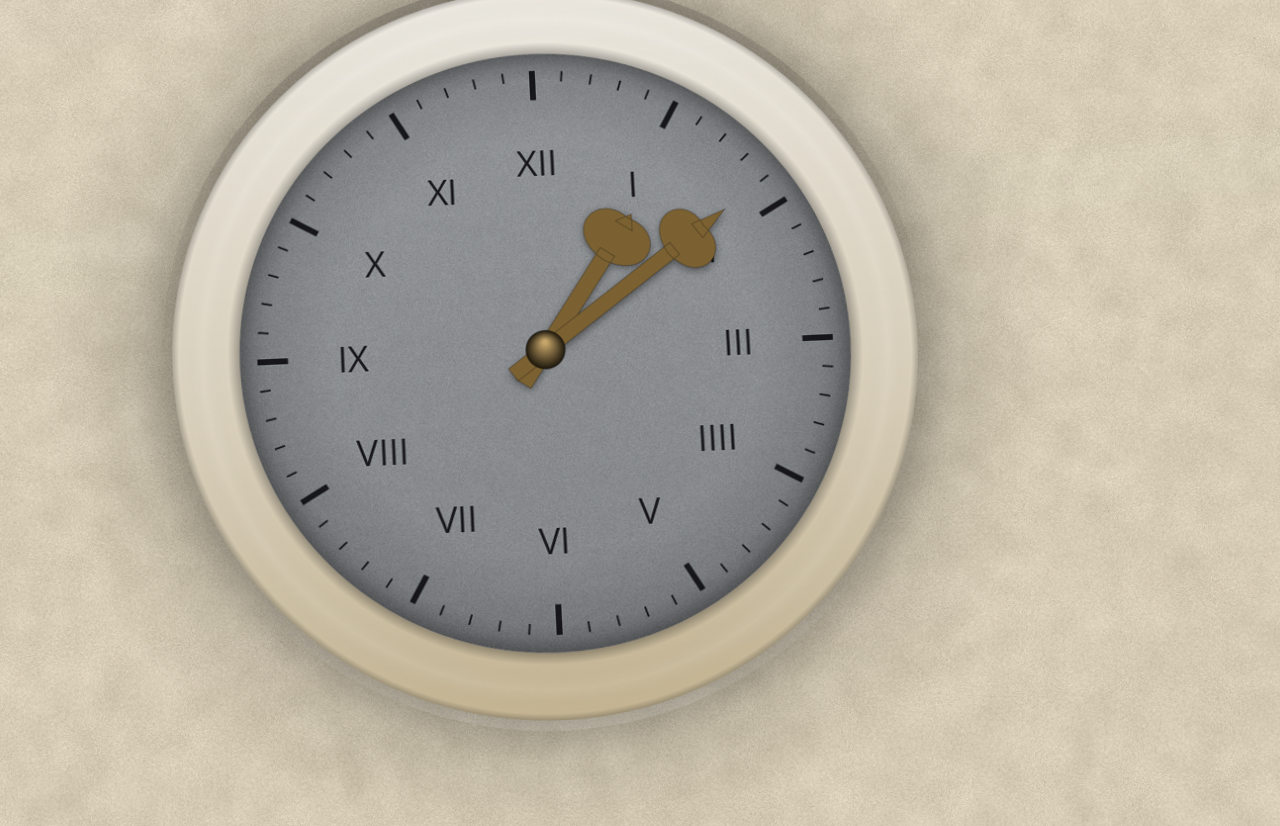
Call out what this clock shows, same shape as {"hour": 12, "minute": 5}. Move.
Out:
{"hour": 1, "minute": 9}
